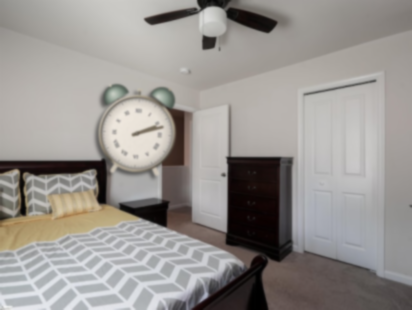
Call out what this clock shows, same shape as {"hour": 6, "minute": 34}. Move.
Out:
{"hour": 2, "minute": 12}
